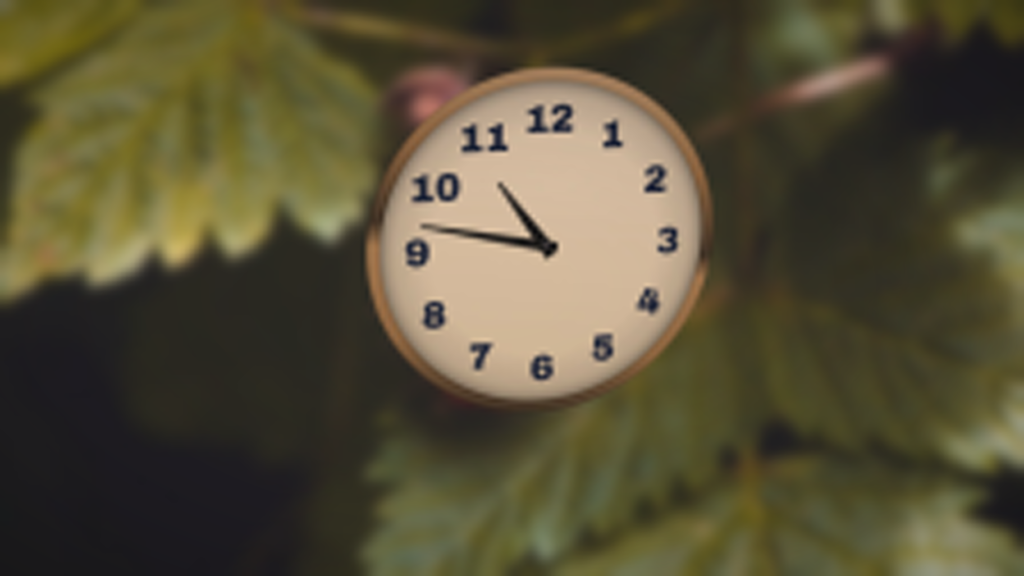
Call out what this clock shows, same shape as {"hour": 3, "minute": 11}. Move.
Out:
{"hour": 10, "minute": 47}
